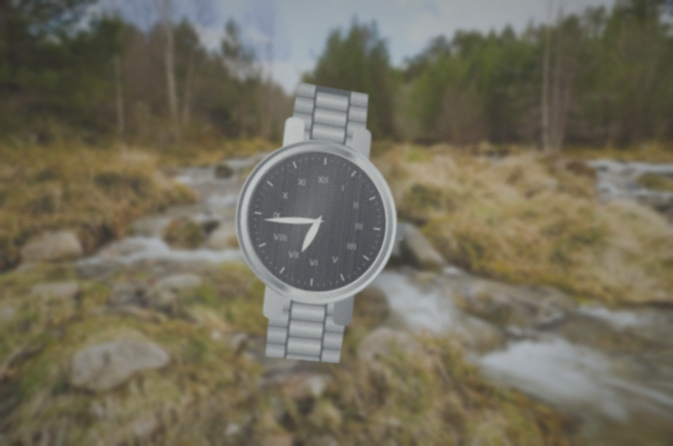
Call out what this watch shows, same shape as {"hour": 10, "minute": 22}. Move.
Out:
{"hour": 6, "minute": 44}
